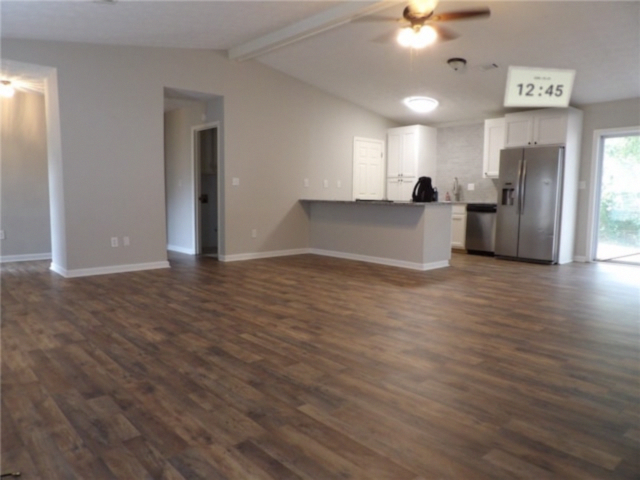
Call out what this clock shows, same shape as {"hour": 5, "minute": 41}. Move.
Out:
{"hour": 12, "minute": 45}
